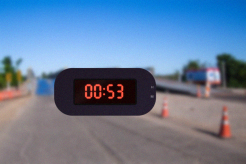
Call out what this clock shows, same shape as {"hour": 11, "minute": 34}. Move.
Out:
{"hour": 0, "minute": 53}
